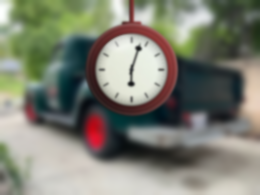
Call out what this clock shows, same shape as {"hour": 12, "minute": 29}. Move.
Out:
{"hour": 6, "minute": 3}
